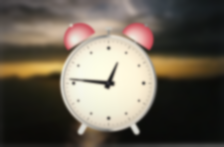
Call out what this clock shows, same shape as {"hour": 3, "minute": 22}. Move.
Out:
{"hour": 12, "minute": 46}
